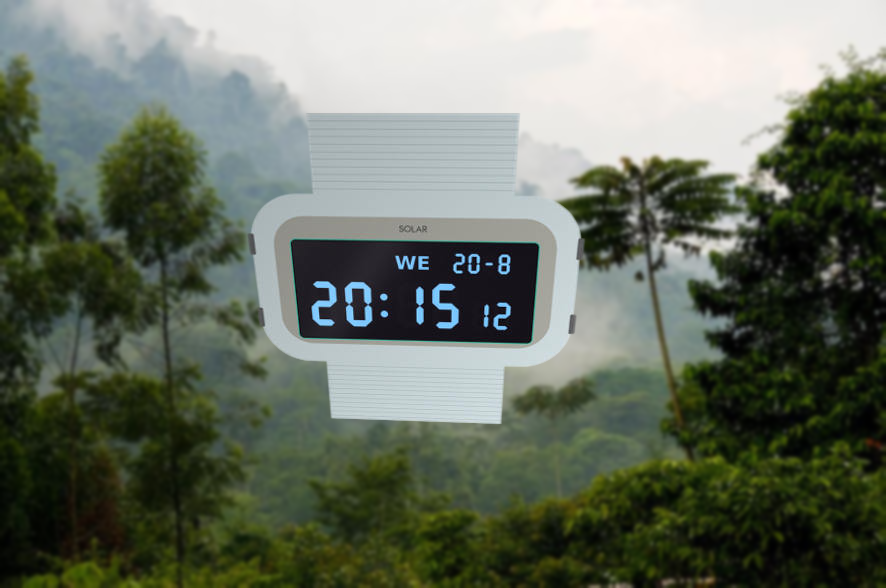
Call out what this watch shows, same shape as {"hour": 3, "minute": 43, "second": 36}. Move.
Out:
{"hour": 20, "minute": 15, "second": 12}
